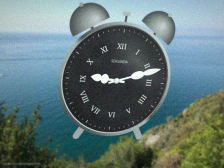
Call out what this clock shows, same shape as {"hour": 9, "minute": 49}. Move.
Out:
{"hour": 9, "minute": 12}
